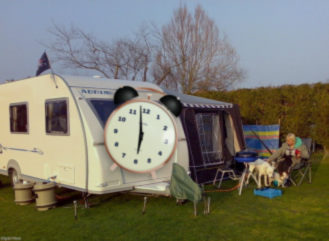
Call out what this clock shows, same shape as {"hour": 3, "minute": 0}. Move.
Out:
{"hour": 5, "minute": 58}
